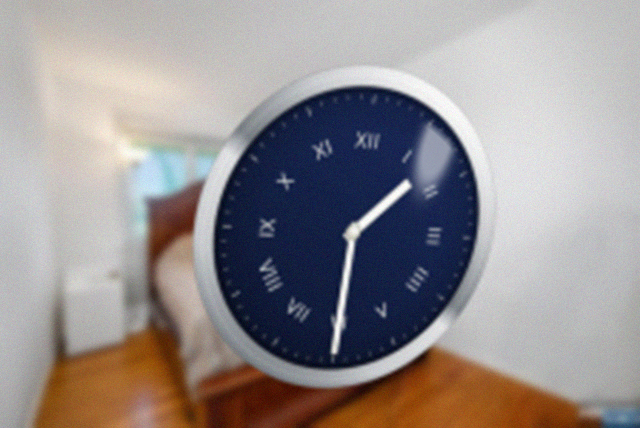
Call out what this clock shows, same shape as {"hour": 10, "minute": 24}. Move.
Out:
{"hour": 1, "minute": 30}
